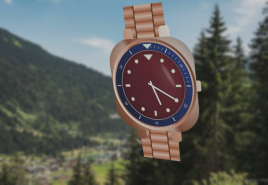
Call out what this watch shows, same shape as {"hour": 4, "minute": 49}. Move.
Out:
{"hour": 5, "minute": 20}
